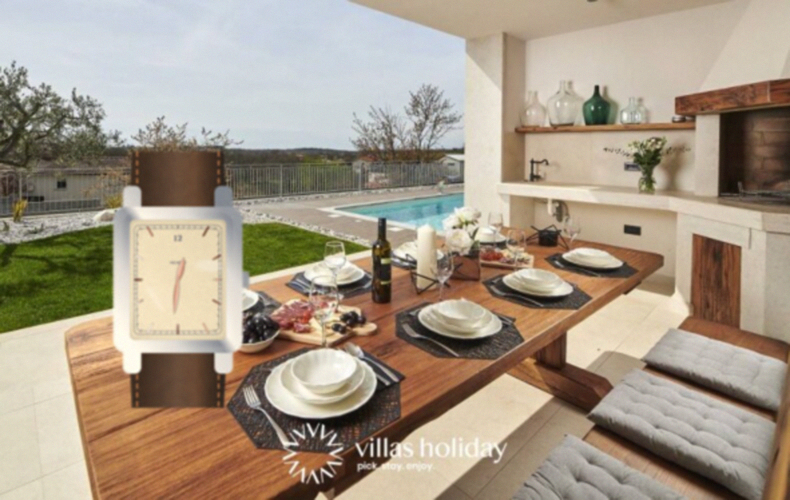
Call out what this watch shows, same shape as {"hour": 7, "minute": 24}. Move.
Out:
{"hour": 12, "minute": 31}
